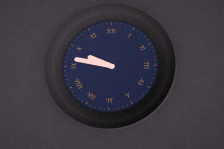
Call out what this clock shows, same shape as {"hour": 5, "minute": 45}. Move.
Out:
{"hour": 9, "minute": 47}
